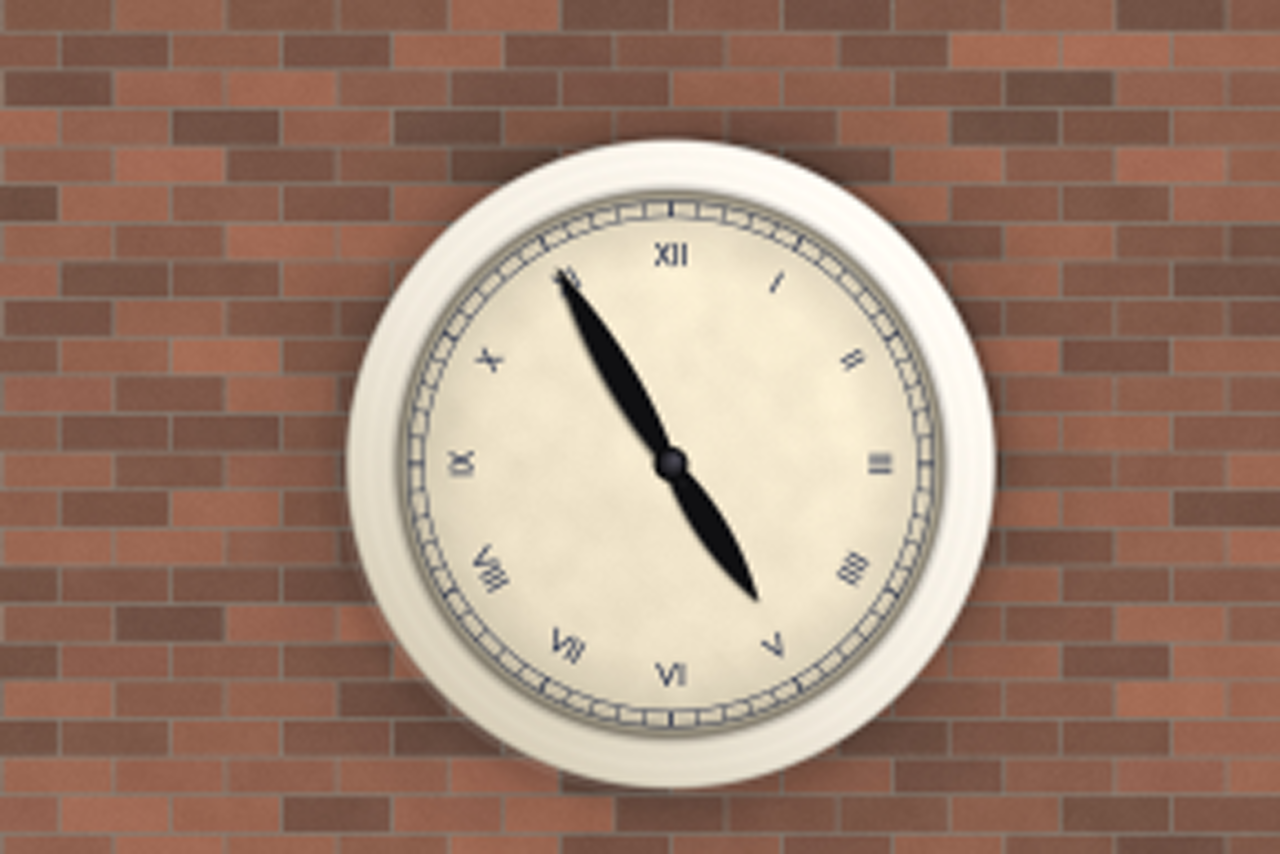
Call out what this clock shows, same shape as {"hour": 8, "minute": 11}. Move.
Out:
{"hour": 4, "minute": 55}
